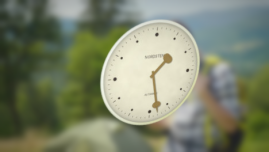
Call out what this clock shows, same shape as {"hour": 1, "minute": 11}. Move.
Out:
{"hour": 1, "minute": 28}
